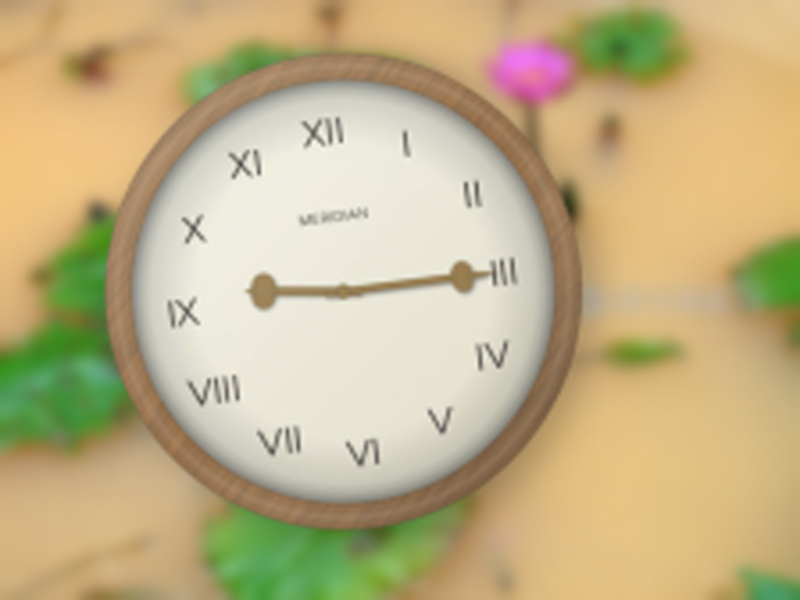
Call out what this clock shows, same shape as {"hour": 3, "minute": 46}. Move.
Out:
{"hour": 9, "minute": 15}
